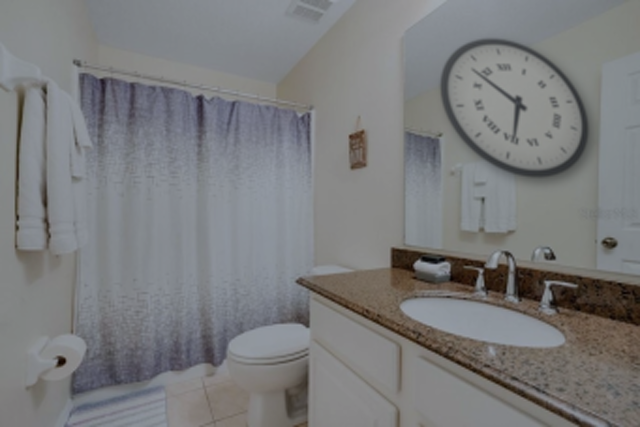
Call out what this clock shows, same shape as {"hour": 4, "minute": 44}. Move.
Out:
{"hour": 6, "minute": 53}
